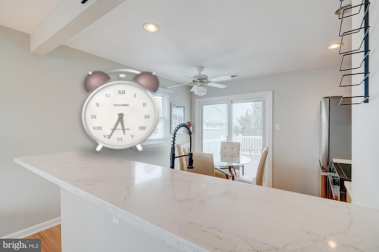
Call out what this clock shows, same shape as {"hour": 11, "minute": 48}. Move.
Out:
{"hour": 5, "minute": 34}
